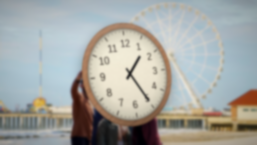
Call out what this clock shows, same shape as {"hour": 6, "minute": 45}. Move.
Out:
{"hour": 1, "minute": 25}
